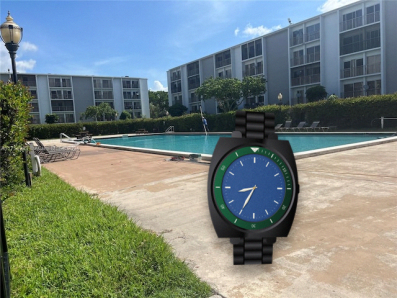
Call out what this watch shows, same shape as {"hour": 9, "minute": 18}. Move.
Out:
{"hour": 8, "minute": 35}
